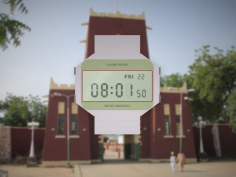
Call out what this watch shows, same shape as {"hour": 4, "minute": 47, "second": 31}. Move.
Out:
{"hour": 8, "minute": 1, "second": 50}
